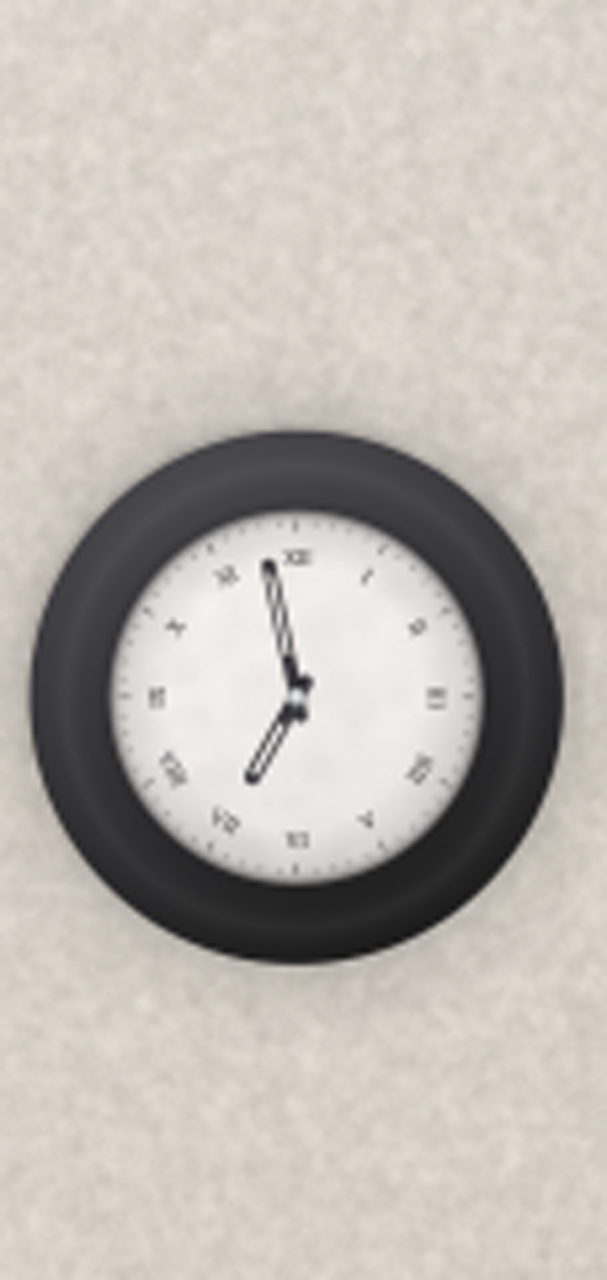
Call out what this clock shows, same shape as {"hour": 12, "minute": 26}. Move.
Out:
{"hour": 6, "minute": 58}
